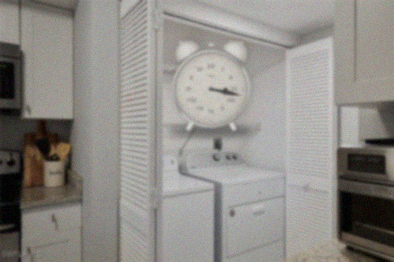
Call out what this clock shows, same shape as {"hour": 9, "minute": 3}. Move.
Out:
{"hour": 3, "minute": 17}
